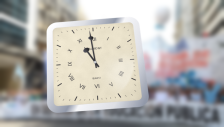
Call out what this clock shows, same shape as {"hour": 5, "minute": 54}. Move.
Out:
{"hour": 10, "minute": 59}
